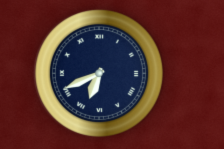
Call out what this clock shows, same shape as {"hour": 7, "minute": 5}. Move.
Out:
{"hour": 6, "minute": 41}
